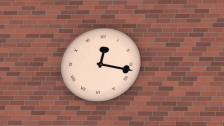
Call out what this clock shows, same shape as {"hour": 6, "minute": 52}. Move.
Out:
{"hour": 12, "minute": 17}
